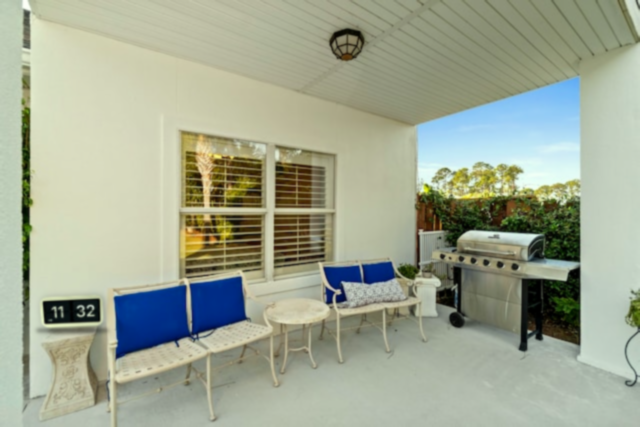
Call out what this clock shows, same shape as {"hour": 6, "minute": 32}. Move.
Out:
{"hour": 11, "minute": 32}
